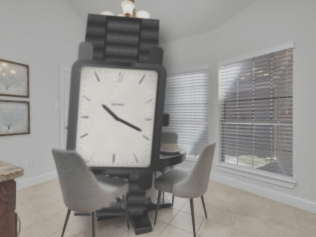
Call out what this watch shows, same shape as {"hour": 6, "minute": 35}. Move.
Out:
{"hour": 10, "minute": 19}
